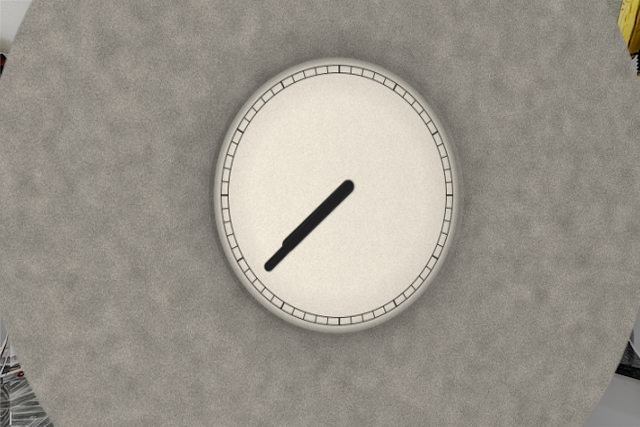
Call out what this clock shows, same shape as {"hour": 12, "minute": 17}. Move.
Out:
{"hour": 7, "minute": 38}
